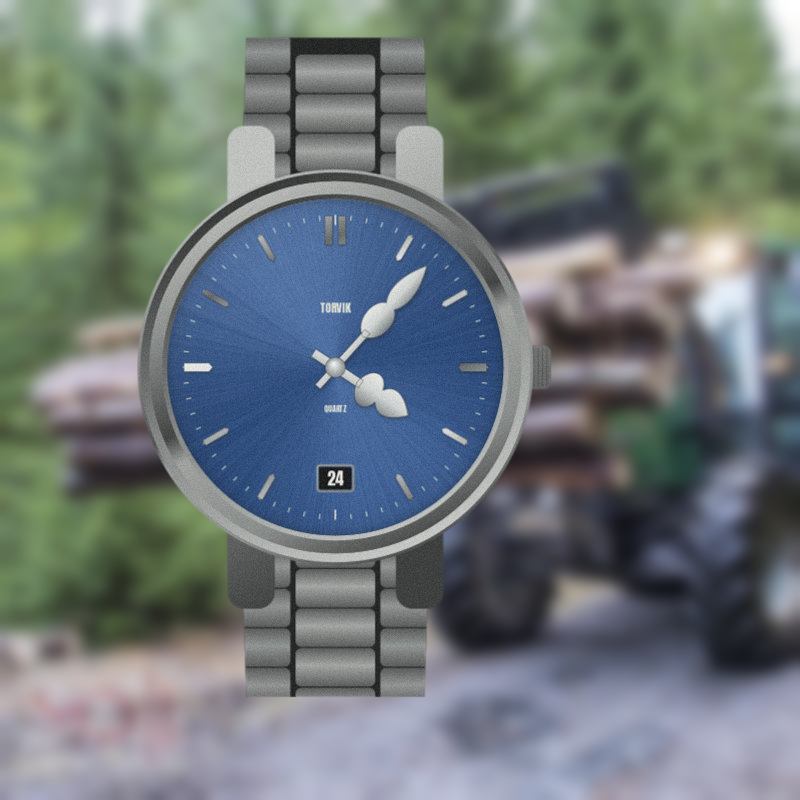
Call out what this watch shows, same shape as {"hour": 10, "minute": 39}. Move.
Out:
{"hour": 4, "minute": 7}
